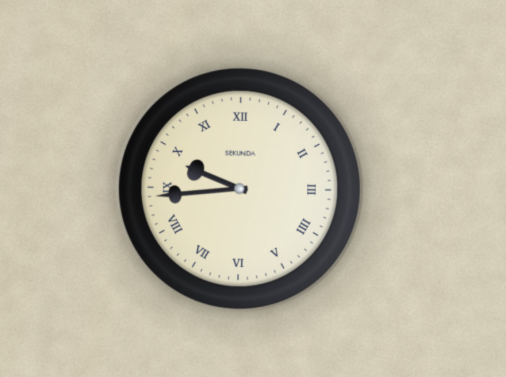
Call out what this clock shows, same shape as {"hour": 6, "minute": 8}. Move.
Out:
{"hour": 9, "minute": 44}
